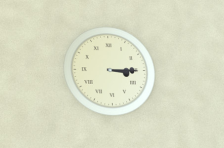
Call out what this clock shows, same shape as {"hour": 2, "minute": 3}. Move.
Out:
{"hour": 3, "minute": 15}
